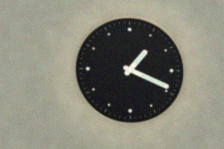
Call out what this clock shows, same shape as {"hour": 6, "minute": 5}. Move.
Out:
{"hour": 1, "minute": 19}
